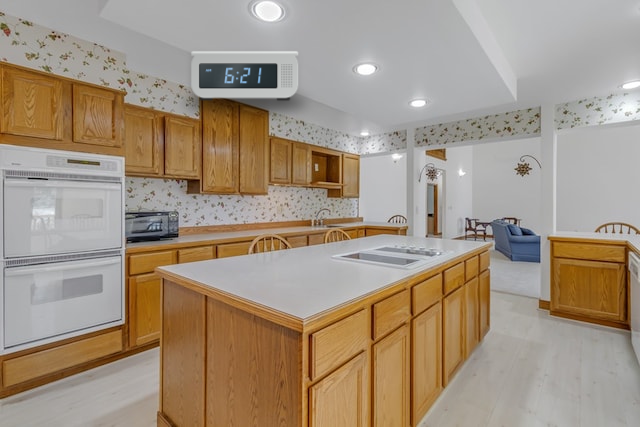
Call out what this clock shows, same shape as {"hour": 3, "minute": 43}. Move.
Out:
{"hour": 6, "minute": 21}
